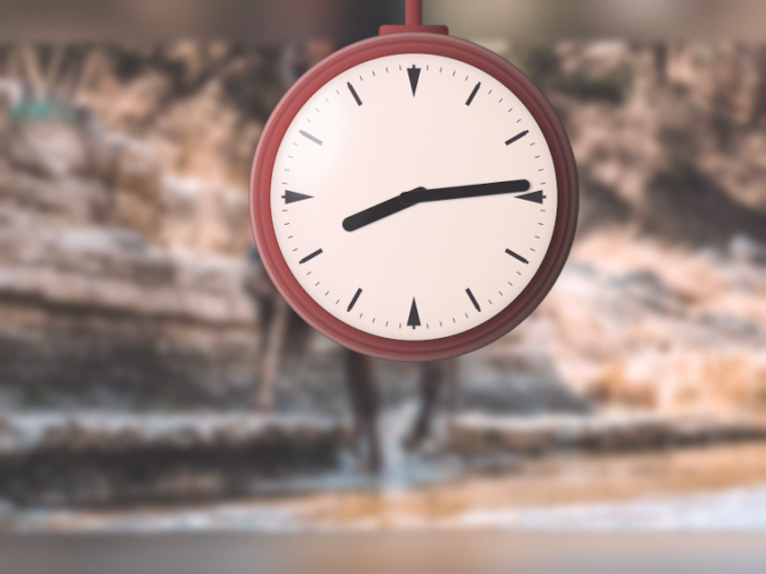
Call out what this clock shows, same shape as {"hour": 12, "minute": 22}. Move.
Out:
{"hour": 8, "minute": 14}
